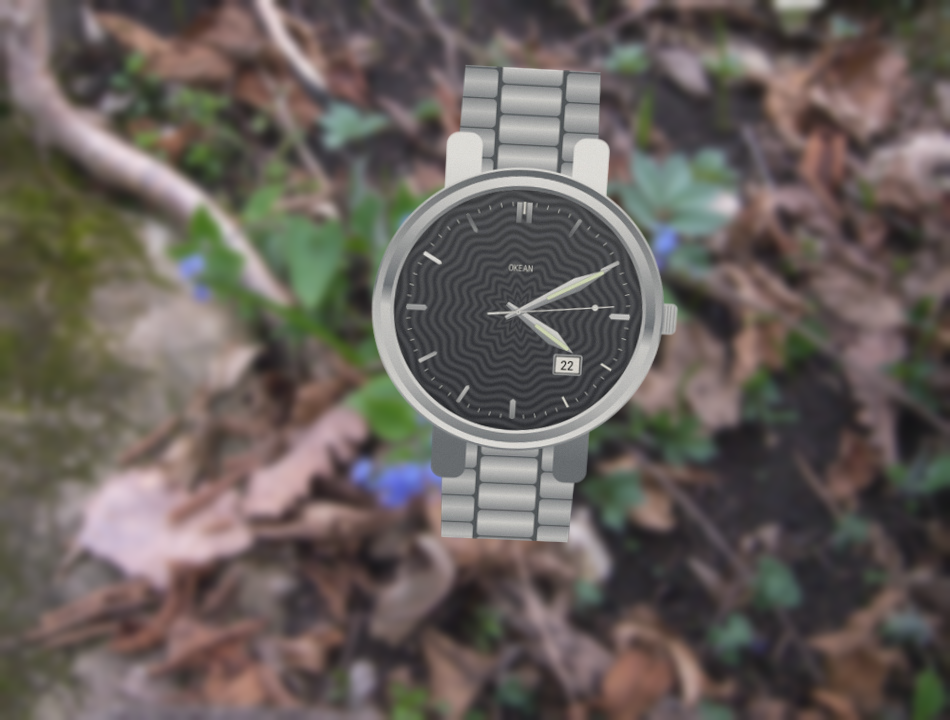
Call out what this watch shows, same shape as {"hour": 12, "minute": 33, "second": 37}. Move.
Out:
{"hour": 4, "minute": 10, "second": 14}
